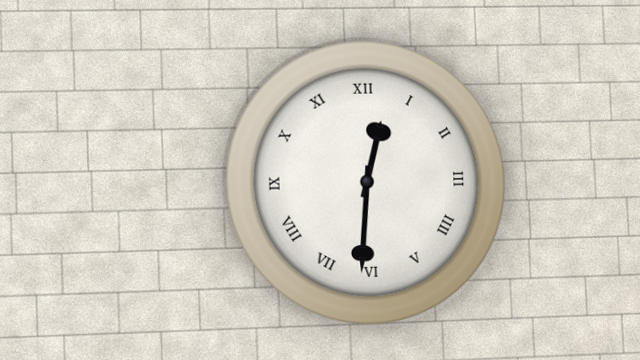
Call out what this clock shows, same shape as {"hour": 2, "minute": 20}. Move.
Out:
{"hour": 12, "minute": 31}
